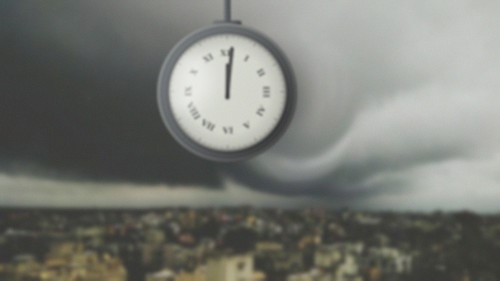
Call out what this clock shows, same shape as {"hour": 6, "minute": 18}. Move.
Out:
{"hour": 12, "minute": 1}
